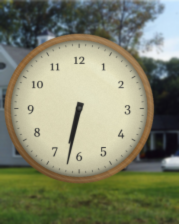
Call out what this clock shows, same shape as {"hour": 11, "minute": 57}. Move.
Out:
{"hour": 6, "minute": 32}
